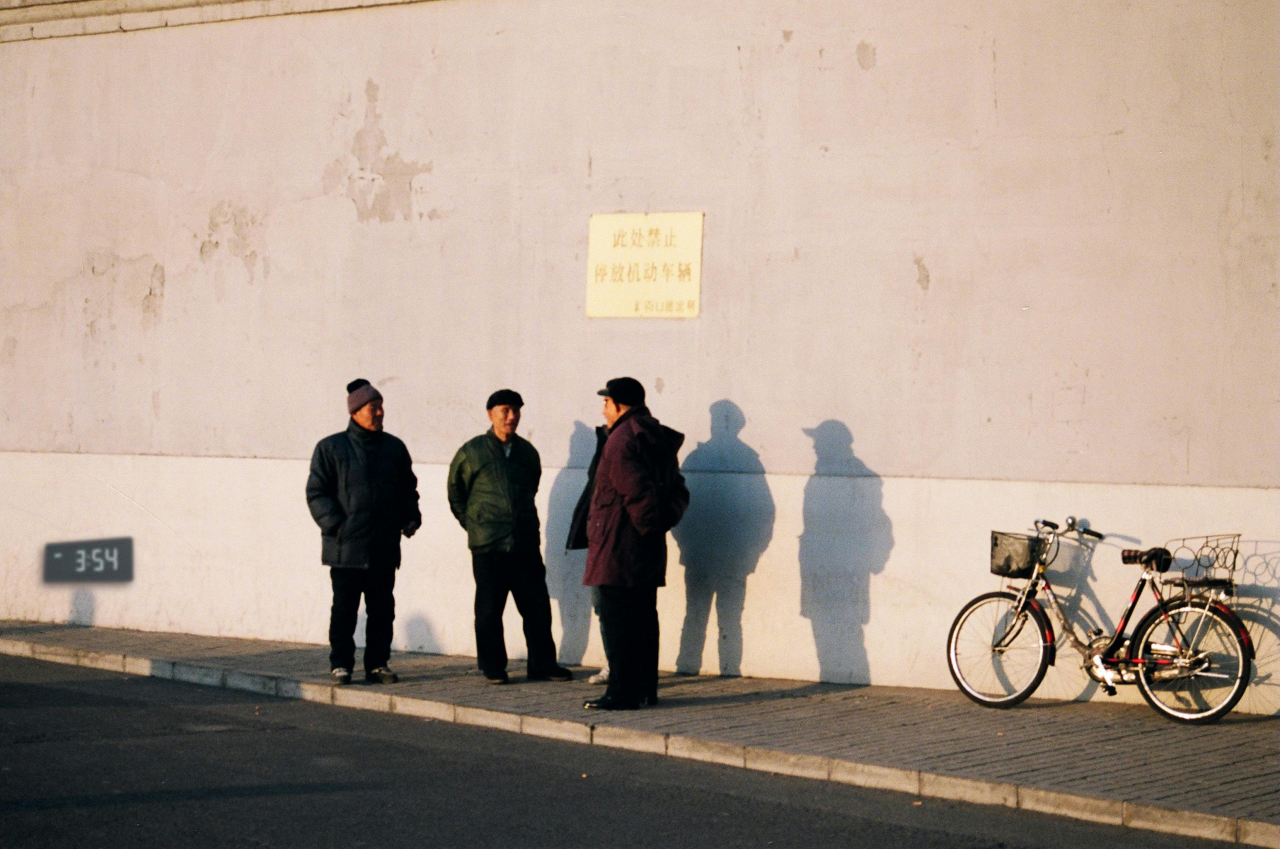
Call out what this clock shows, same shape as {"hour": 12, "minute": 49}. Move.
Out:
{"hour": 3, "minute": 54}
